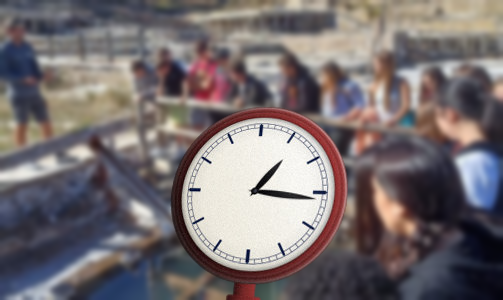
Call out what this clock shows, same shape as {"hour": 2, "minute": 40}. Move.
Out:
{"hour": 1, "minute": 16}
